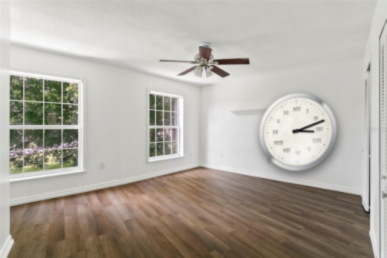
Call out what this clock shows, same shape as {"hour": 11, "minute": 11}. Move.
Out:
{"hour": 3, "minute": 12}
